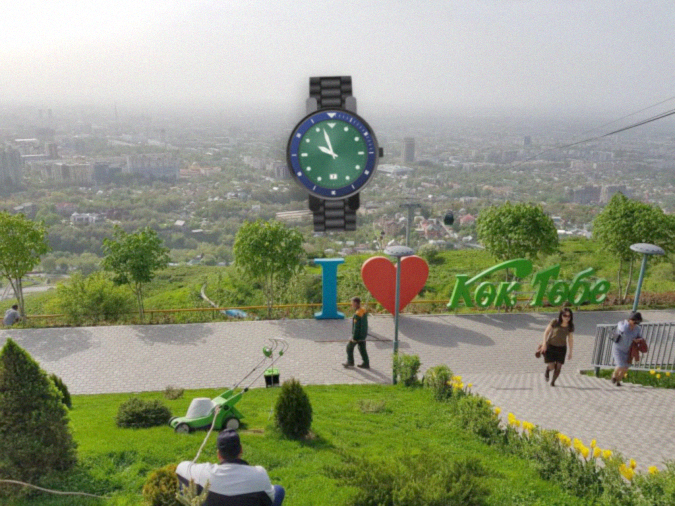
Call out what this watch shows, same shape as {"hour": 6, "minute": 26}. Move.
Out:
{"hour": 9, "minute": 57}
